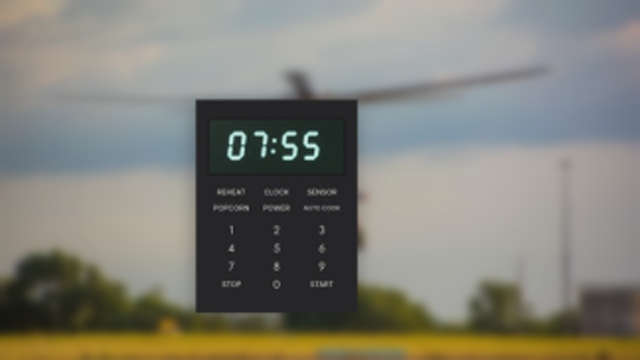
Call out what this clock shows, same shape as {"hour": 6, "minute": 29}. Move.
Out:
{"hour": 7, "minute": 55}
